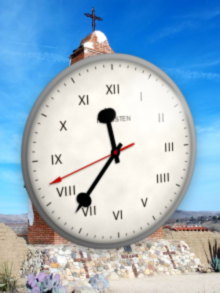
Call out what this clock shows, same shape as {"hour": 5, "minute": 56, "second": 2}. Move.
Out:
{"hour": 11, "minute": 36, "second": 42}
